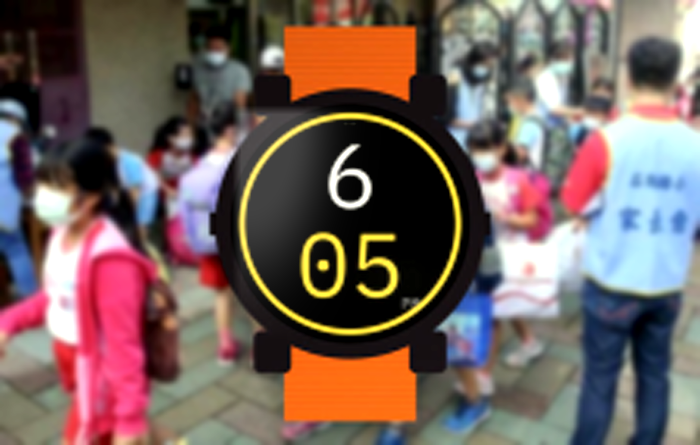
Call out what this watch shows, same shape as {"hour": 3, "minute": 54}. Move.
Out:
{"hour": 6, "minute": 5}
